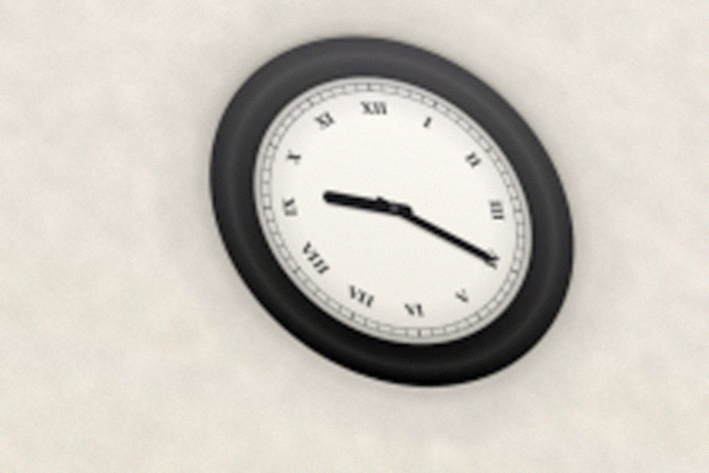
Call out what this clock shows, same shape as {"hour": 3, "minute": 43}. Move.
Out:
{"hour": 9, "minute": 20}
